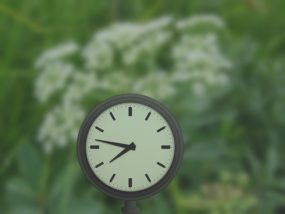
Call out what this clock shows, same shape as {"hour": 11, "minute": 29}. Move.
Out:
{"hour": 7, "minute": 47}
